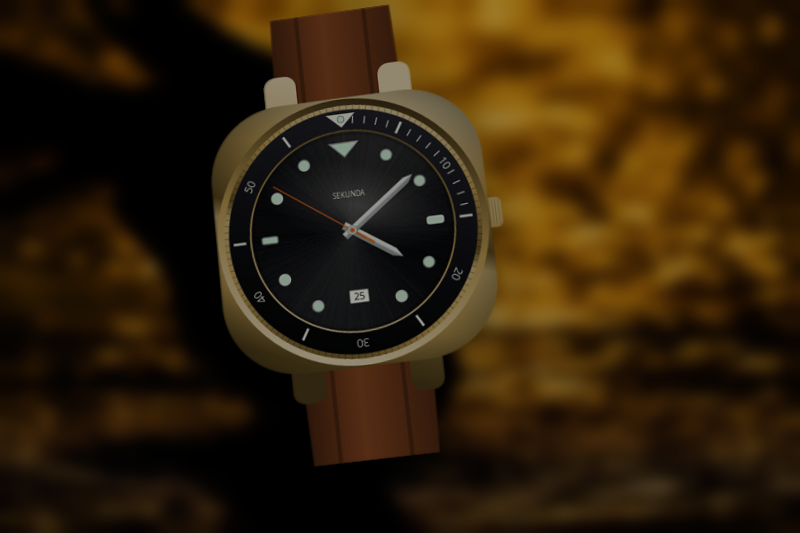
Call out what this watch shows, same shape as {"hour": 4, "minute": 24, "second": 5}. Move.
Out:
{"hour": 4, "minute": 8, "second": 51}
